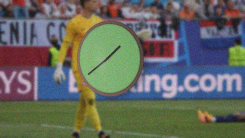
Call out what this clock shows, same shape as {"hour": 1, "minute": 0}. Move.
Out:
{"hour": 1, "minute": 39}
